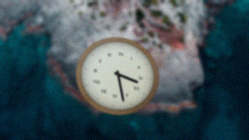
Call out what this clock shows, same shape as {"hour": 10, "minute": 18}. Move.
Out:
{"hour": 3, "minute": 27}
